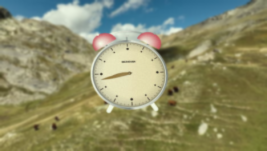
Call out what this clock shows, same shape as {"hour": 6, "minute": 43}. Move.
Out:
{"hour": 8, "minute": 43}
